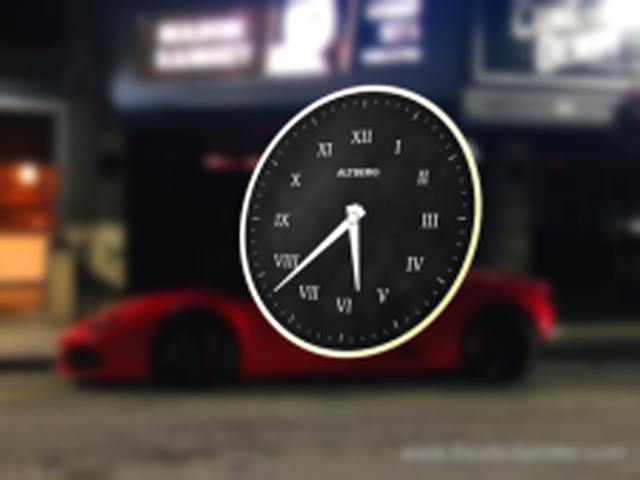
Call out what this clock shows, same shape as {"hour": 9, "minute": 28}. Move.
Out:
{"hour": 5, "minute": 38}
